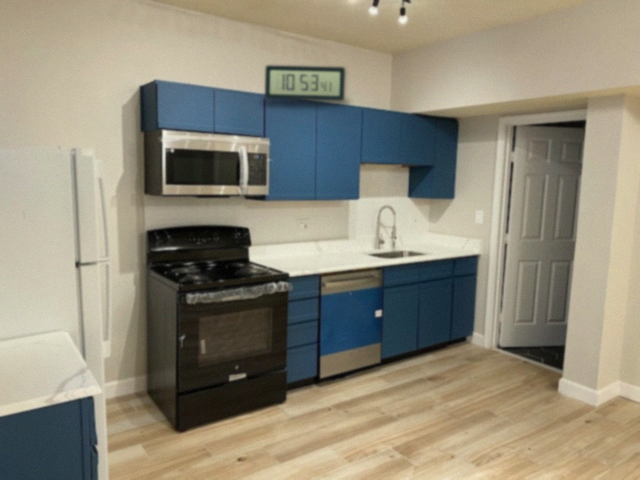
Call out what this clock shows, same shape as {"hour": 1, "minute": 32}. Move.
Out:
{"hour": 10, "minute": 53}
